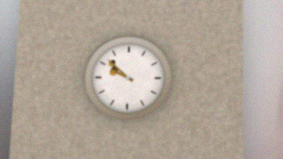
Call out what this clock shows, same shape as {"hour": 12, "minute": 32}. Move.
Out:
{"hour": 9, "minute": 52}
